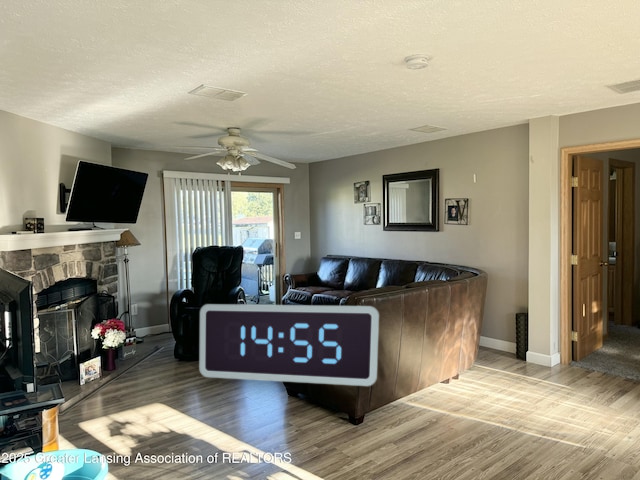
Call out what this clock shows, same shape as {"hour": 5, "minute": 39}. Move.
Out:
{"hour": 14, "minute": 55}
